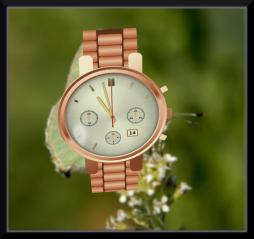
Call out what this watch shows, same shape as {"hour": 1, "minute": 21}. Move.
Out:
{"hour": 10, "minute": 58}
